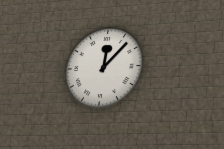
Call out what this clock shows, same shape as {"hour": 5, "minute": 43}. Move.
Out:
{"hour": 12, "minute": 7}
